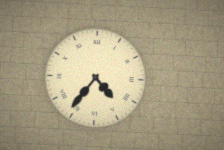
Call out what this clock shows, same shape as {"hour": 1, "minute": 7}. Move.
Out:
{"hour": 4, "minute": 36}
